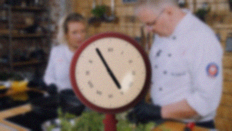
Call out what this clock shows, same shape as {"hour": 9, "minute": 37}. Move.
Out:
{"hour": 4, "minute": 55}
